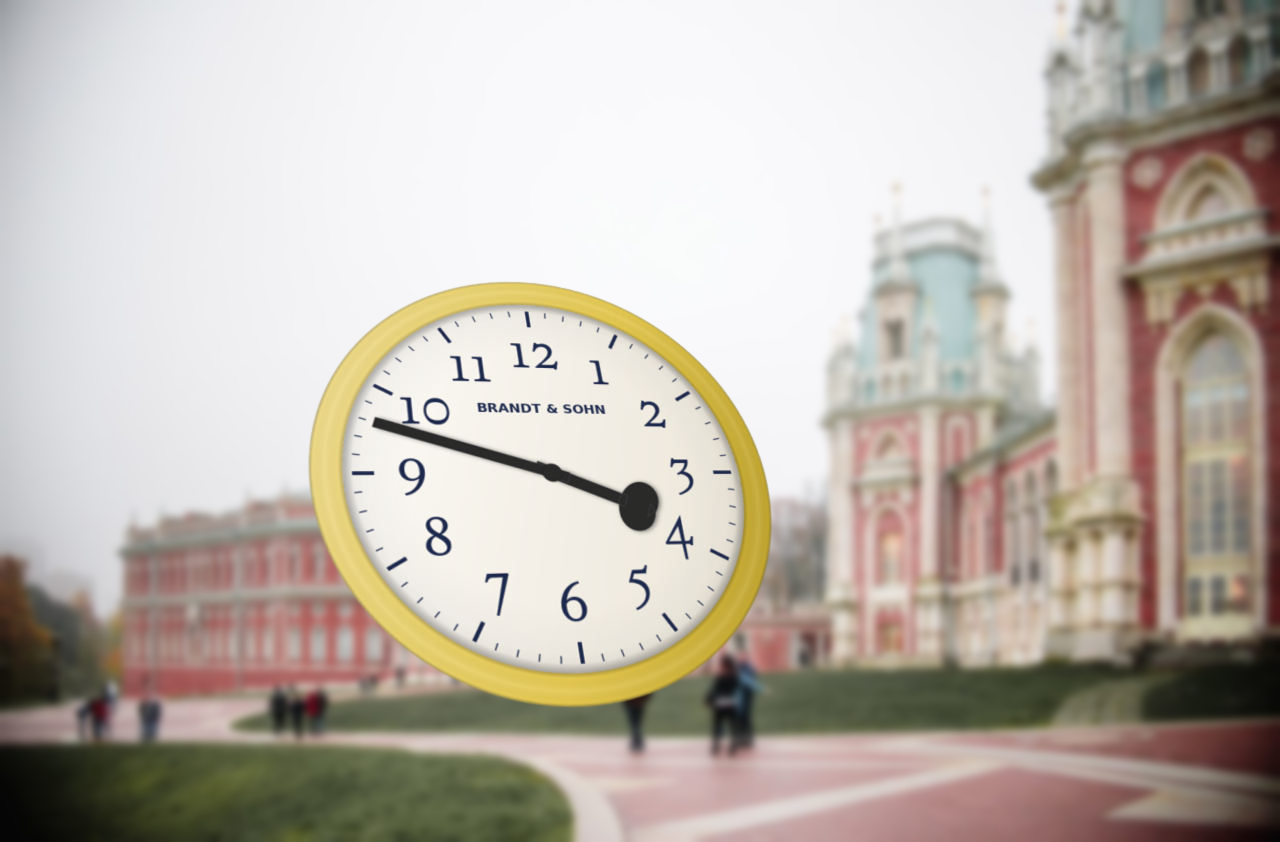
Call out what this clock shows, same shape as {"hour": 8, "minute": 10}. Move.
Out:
{"hour": 3, "minute": 48}
